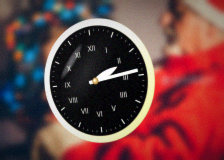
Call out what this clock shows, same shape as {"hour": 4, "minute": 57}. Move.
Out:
{"hour": 2, "minute": 14}
